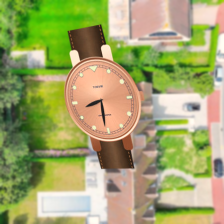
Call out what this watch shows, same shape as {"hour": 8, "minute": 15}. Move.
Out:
{"hour": 8, "minute": 31}
